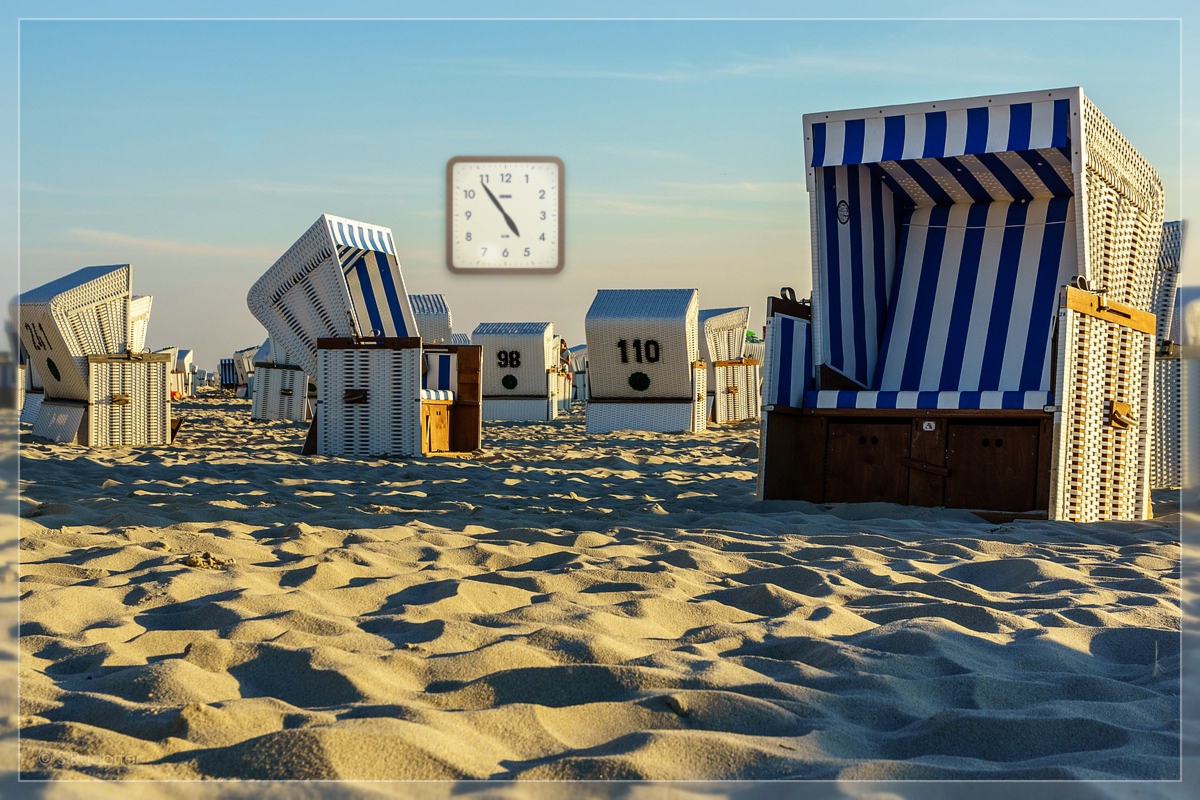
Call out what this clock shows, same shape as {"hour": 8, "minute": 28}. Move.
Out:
{"hour": 4, "minute": 54}
